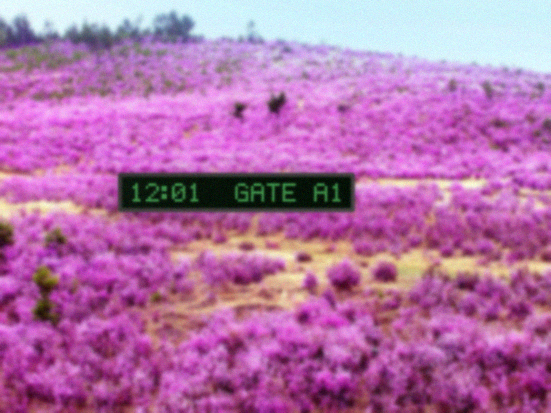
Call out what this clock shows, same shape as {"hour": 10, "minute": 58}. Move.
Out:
{"hour": 12, "minute": 1}
